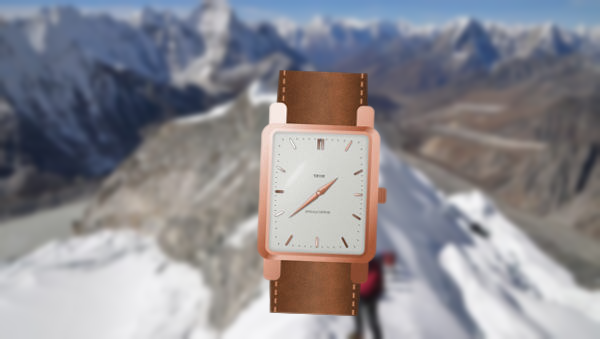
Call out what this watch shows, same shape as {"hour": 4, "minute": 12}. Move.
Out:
{"hour": 1, "minute": 38}
